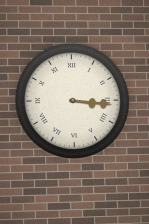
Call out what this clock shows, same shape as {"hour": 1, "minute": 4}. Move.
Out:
{"hour": 3, "minute": 16}
